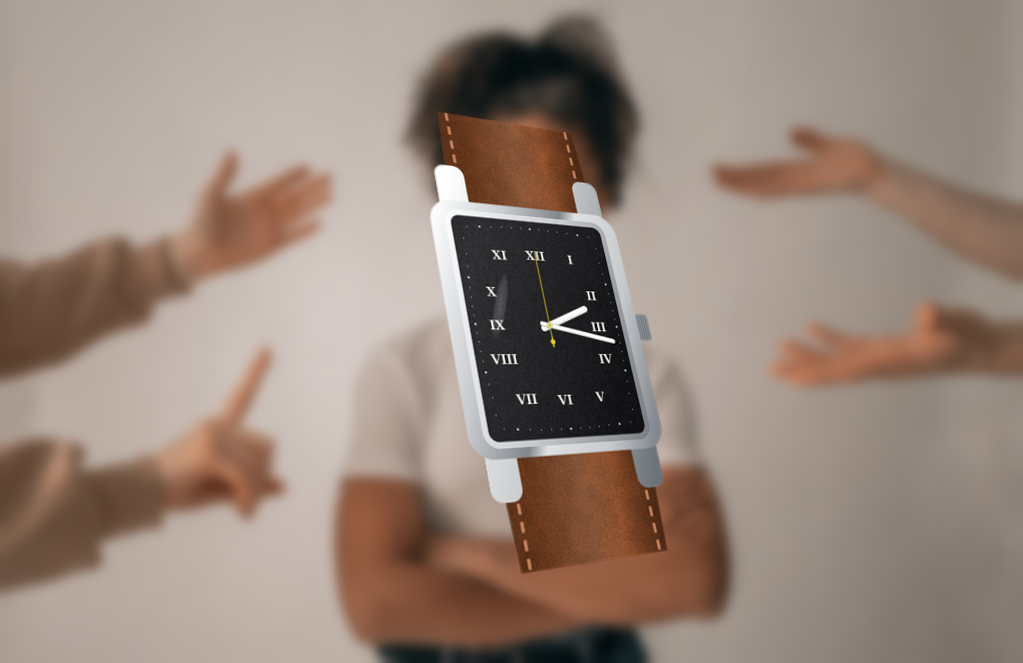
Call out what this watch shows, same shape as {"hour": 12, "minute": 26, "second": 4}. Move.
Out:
{"hour": 2, "minute": 17, "second": 0}
